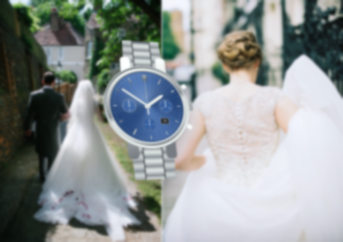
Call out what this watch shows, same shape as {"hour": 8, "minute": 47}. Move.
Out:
{"hour": 1, "minute": 51}
